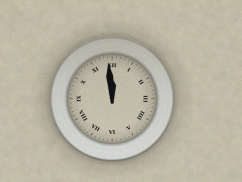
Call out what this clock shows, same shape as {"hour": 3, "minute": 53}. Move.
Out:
{"hour": 11, "minute": 59}
